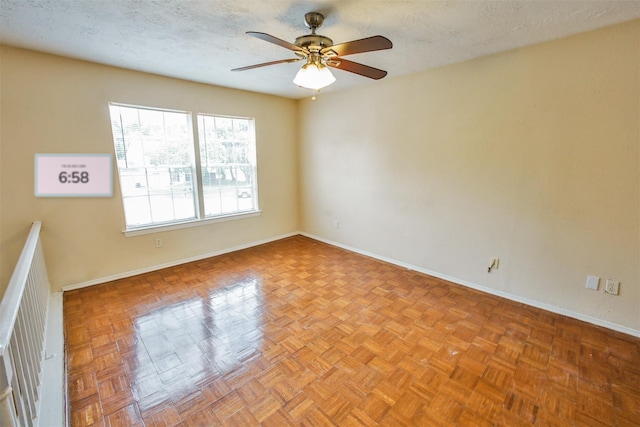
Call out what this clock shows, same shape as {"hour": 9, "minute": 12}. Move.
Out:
{"hour": 6, "minute": 58}
